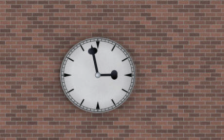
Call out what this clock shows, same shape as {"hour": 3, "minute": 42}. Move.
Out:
{"hour": 2, "minute": 58}
